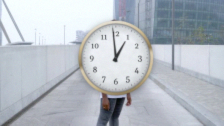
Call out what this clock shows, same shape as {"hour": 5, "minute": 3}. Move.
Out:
{"hour": 12, "minute": 59}
